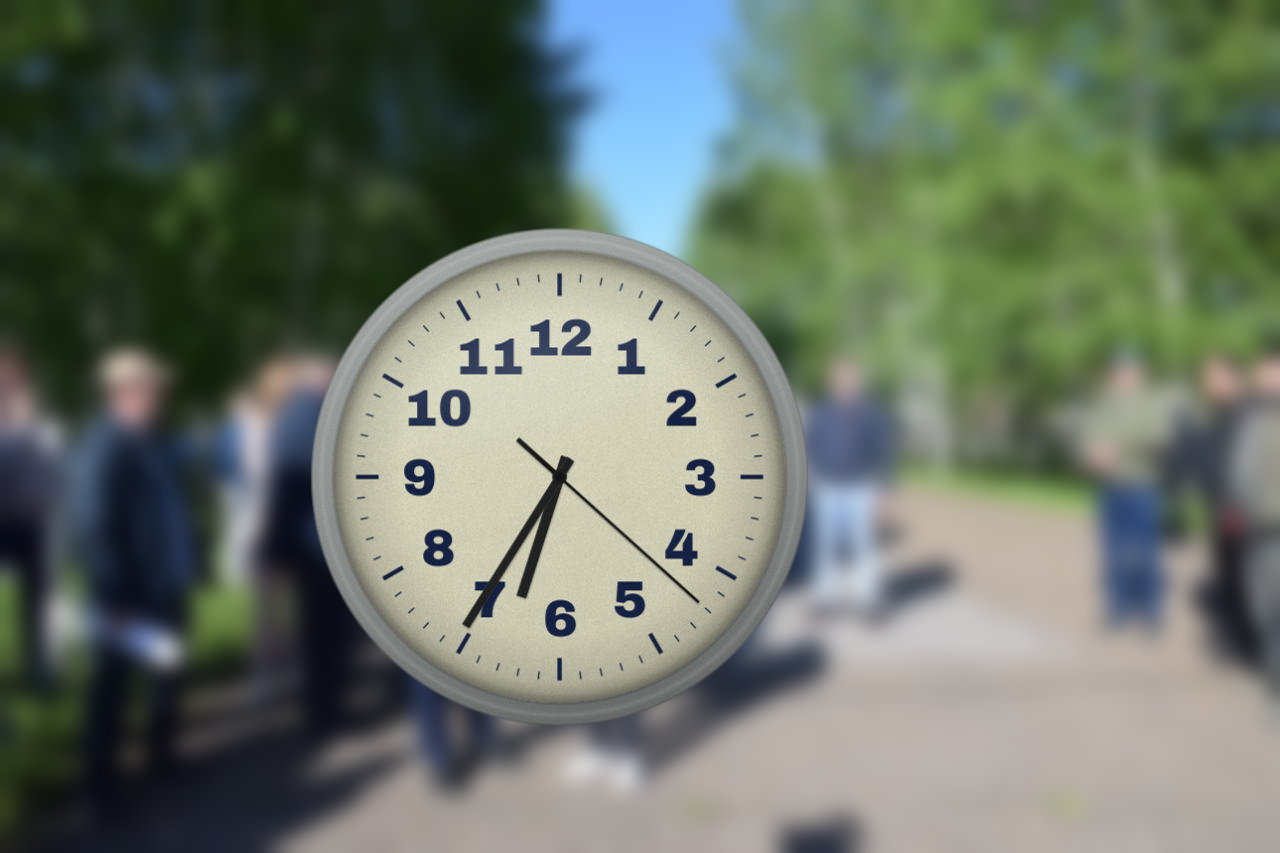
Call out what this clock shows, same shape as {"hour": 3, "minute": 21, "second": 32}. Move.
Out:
{"hour": 6, "minute": 35, "second": 22}
